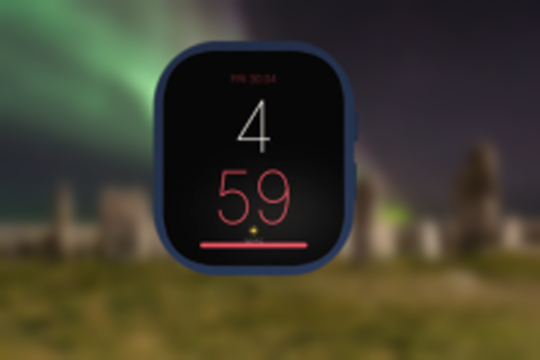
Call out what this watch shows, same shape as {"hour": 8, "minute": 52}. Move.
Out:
{"hour": 4, "minute": 59}
